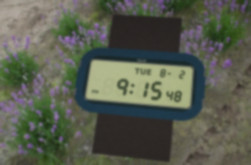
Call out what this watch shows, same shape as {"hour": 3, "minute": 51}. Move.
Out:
{"hour": 9, "minute": 15}
